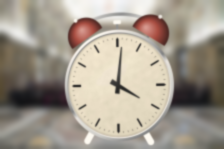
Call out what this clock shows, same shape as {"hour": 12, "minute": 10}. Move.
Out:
{"hour": 4, "minute": 1}
